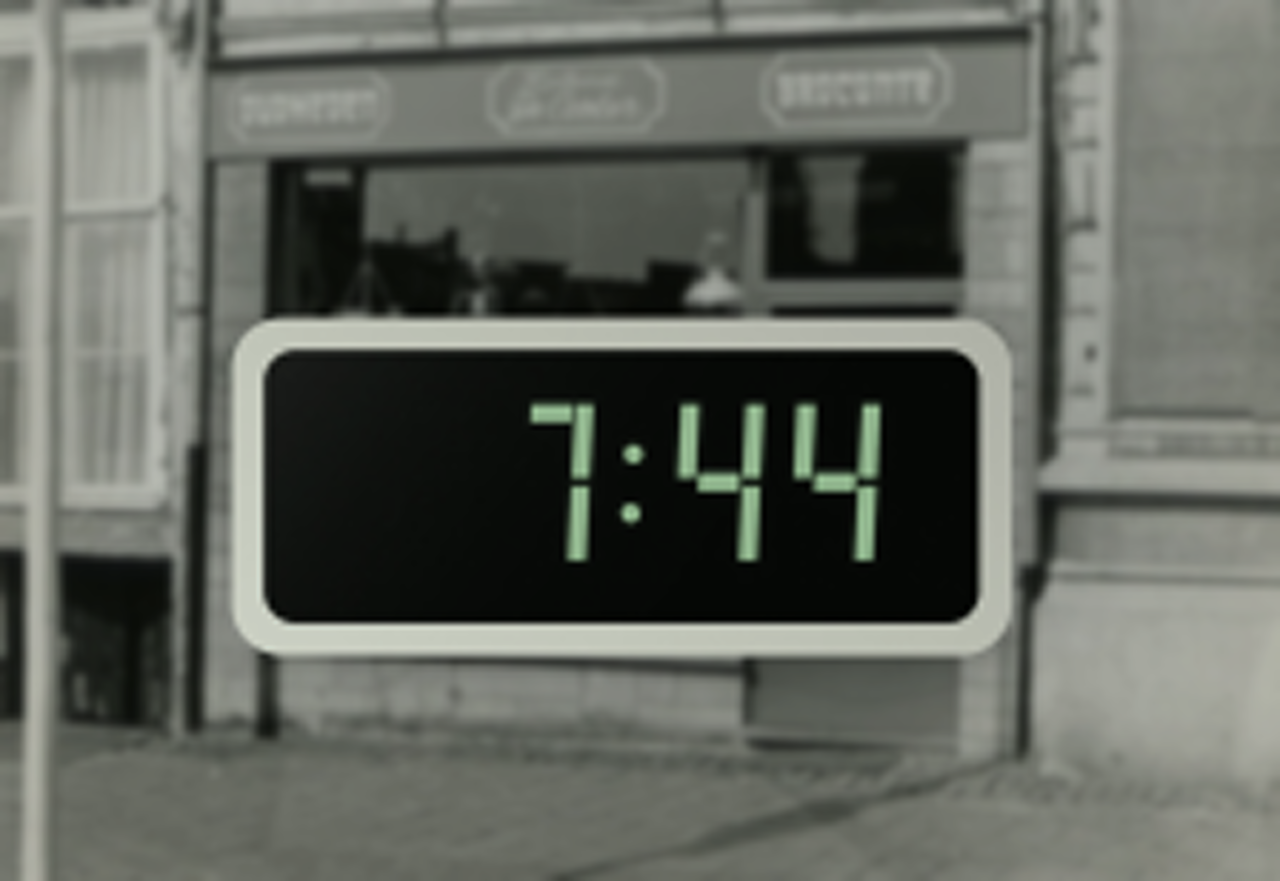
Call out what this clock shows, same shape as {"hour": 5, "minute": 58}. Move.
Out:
{"hour": 7, "minute": 44}
